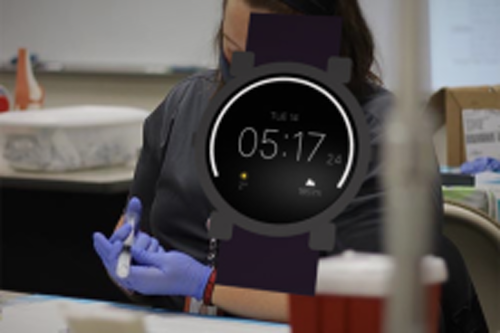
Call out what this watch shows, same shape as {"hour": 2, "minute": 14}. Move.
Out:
{"hour": 5, "minute": 17}
